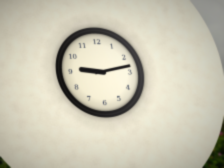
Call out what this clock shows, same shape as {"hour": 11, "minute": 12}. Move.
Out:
{"hour": 9, "minute": 13}
